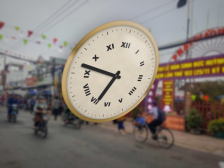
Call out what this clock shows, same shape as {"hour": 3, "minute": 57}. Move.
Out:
{"hour": 6, "minute": 47}
